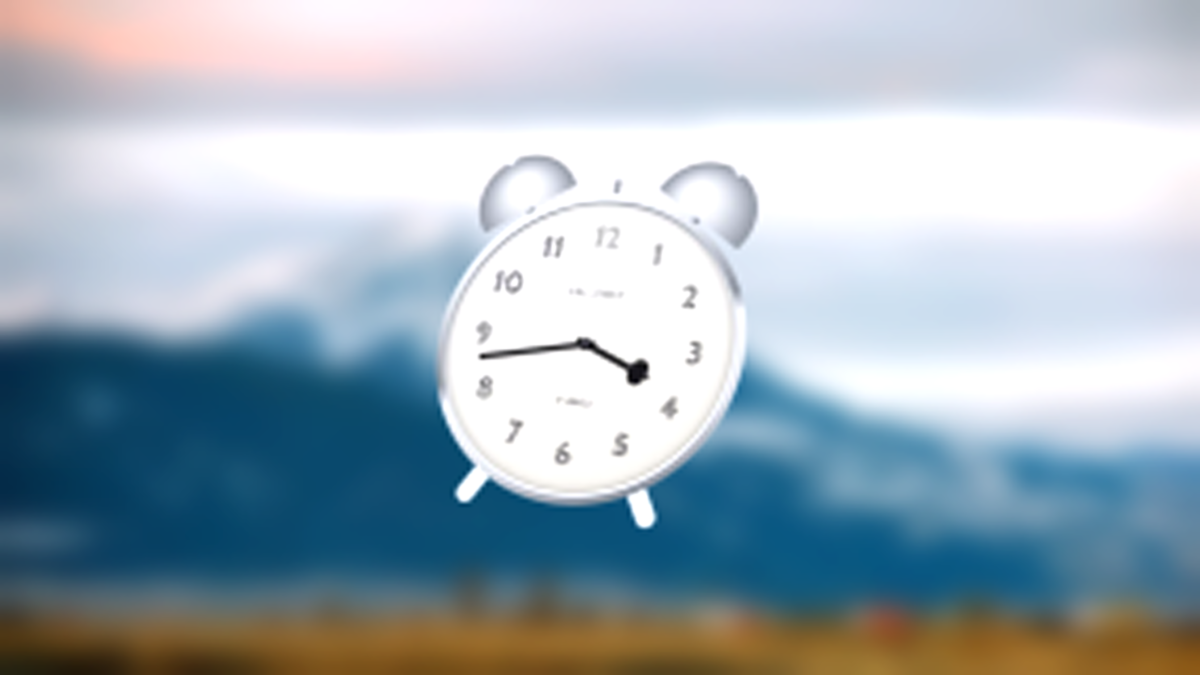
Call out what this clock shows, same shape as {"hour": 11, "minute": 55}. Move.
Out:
{"hour": 3, "minute": 43}
